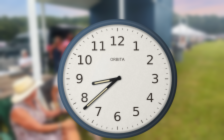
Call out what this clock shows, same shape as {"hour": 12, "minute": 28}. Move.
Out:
{"hour": 8, "minute": 38}
